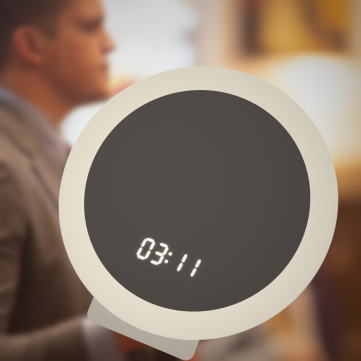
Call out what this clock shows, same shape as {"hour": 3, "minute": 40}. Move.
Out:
{"hour": 3, "minute": 11}
